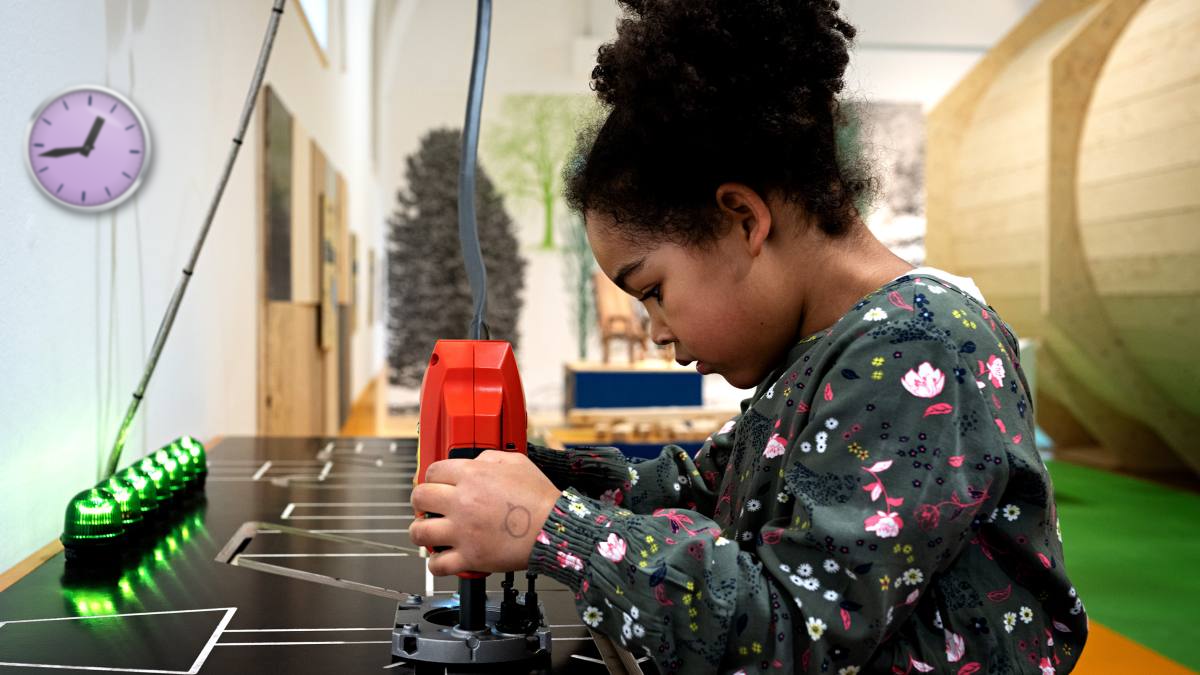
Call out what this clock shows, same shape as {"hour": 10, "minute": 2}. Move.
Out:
{"hour": 12, "minute": 43}
